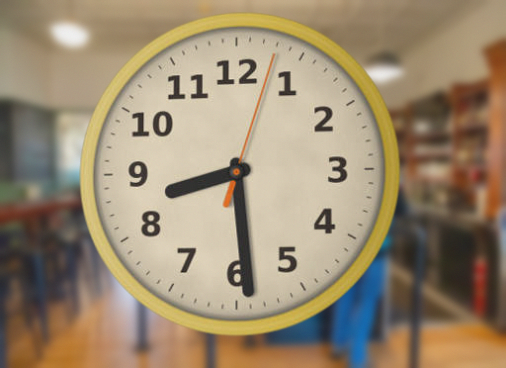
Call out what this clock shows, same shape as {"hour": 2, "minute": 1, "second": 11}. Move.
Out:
{"hour": 8, "minute": 29, "second": 3}
